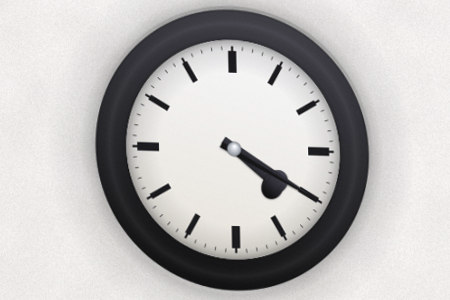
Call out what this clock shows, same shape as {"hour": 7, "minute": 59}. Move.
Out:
{"hour": 4, "minute": 20}
